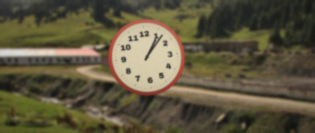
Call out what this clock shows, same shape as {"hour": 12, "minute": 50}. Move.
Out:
{"hour": 1, "minute": 7}
